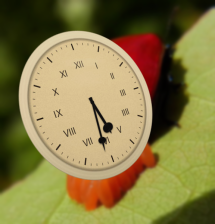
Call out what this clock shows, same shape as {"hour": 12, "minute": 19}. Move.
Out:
{"hour": 5, "minute": 31}
